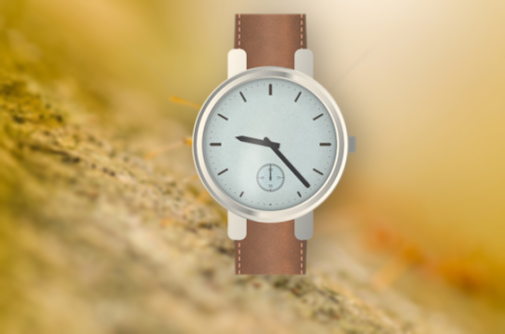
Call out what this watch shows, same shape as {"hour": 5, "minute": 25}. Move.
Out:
{"hour": 9, "minute": 23}
